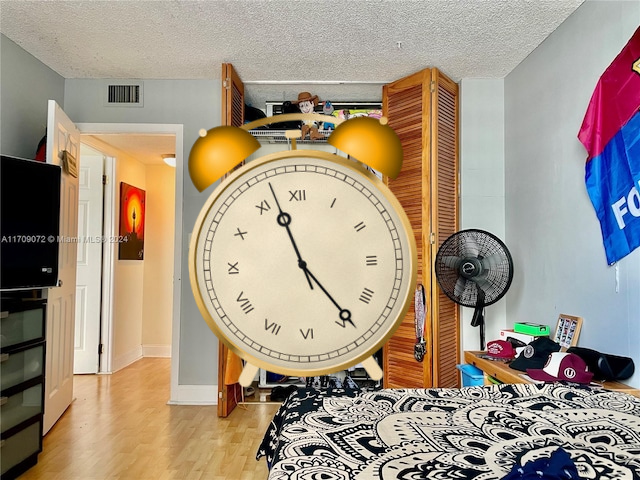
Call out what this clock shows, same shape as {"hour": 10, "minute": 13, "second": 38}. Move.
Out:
{"hour": 11, "minute": 23, "second": 57}
